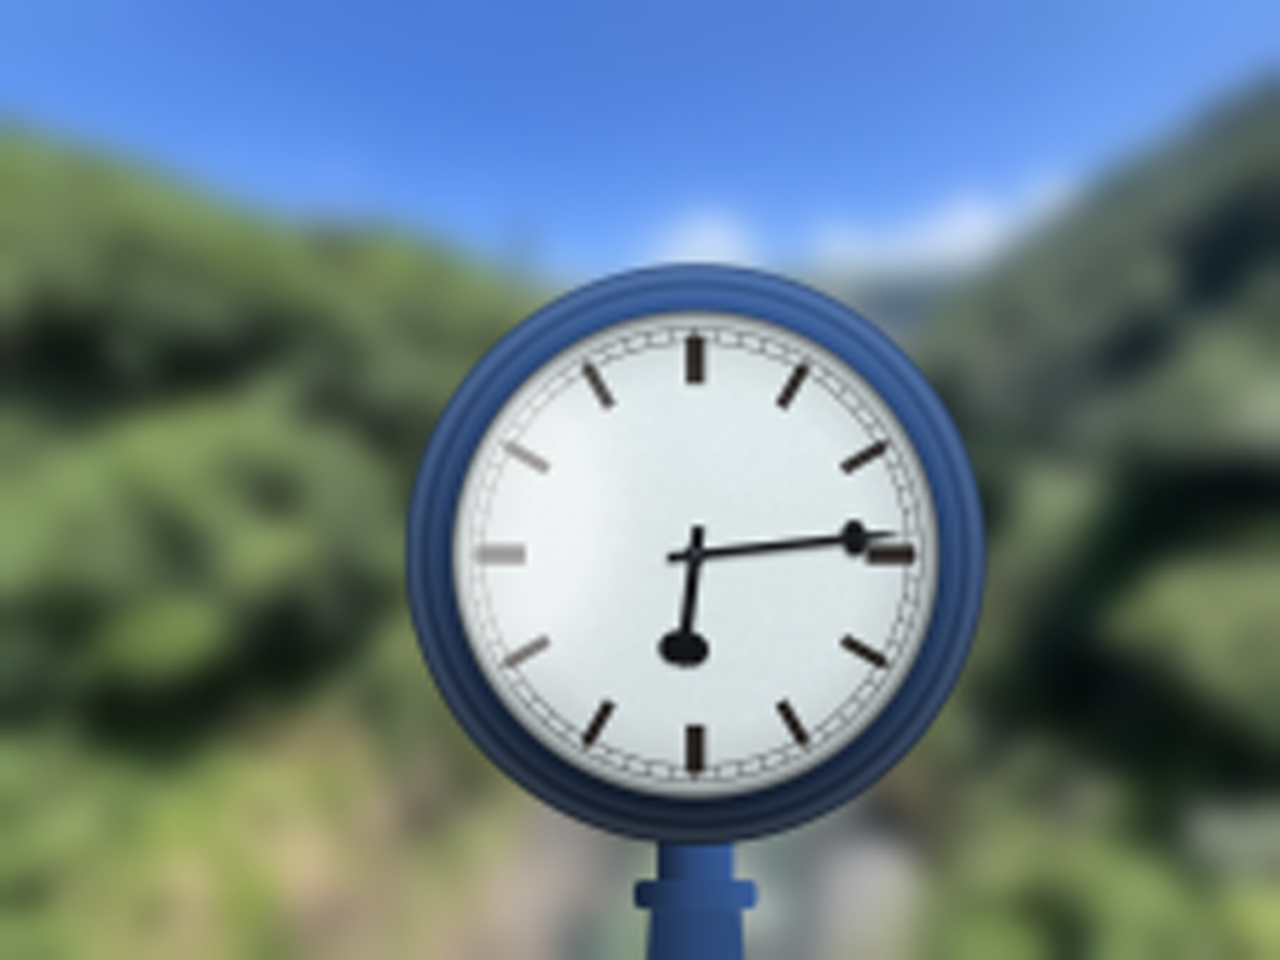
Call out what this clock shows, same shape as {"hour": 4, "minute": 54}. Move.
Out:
{"hour": 6, "minute": 14}
